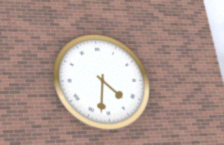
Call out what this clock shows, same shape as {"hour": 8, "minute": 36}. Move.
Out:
{"hour": 4, "minute": 32}
